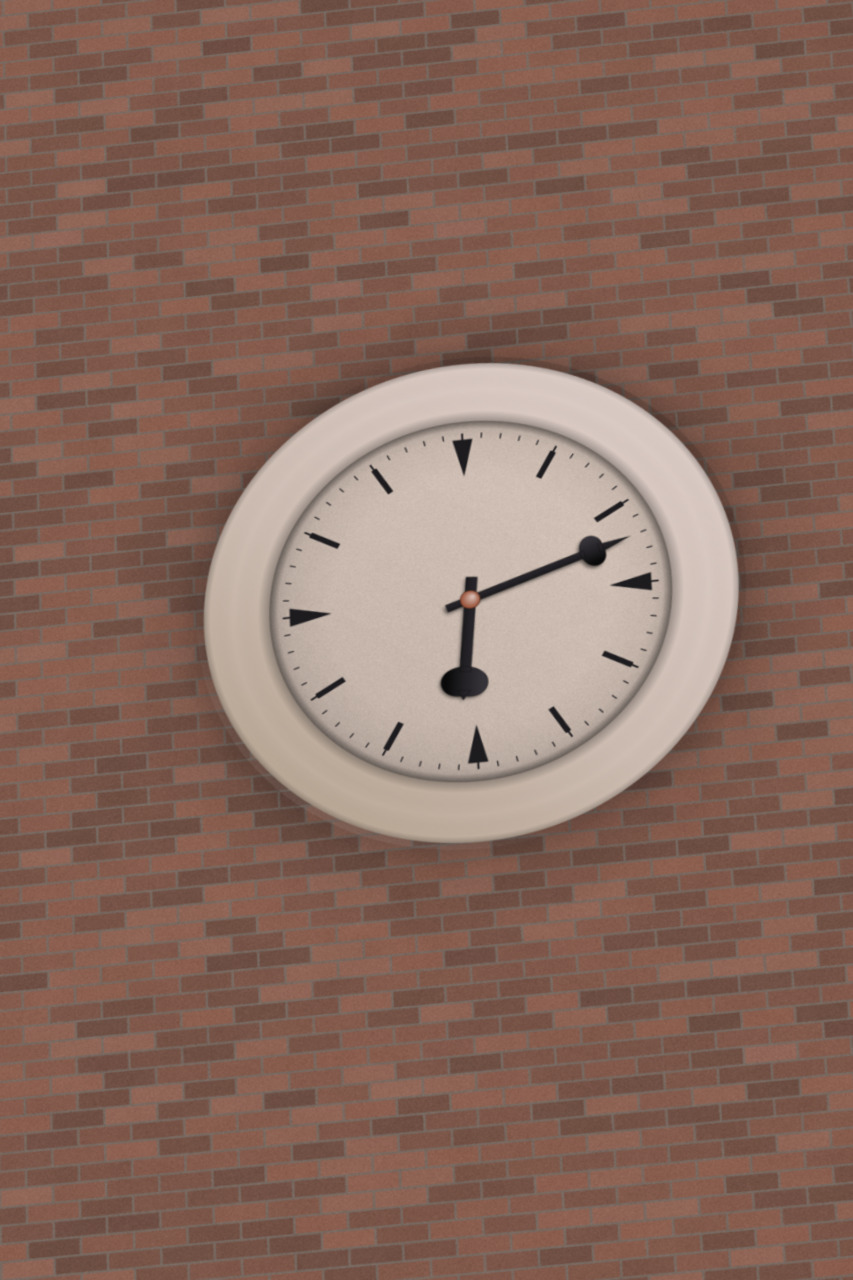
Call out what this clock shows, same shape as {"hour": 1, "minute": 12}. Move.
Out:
{"hour": 6, "minute": 12}
